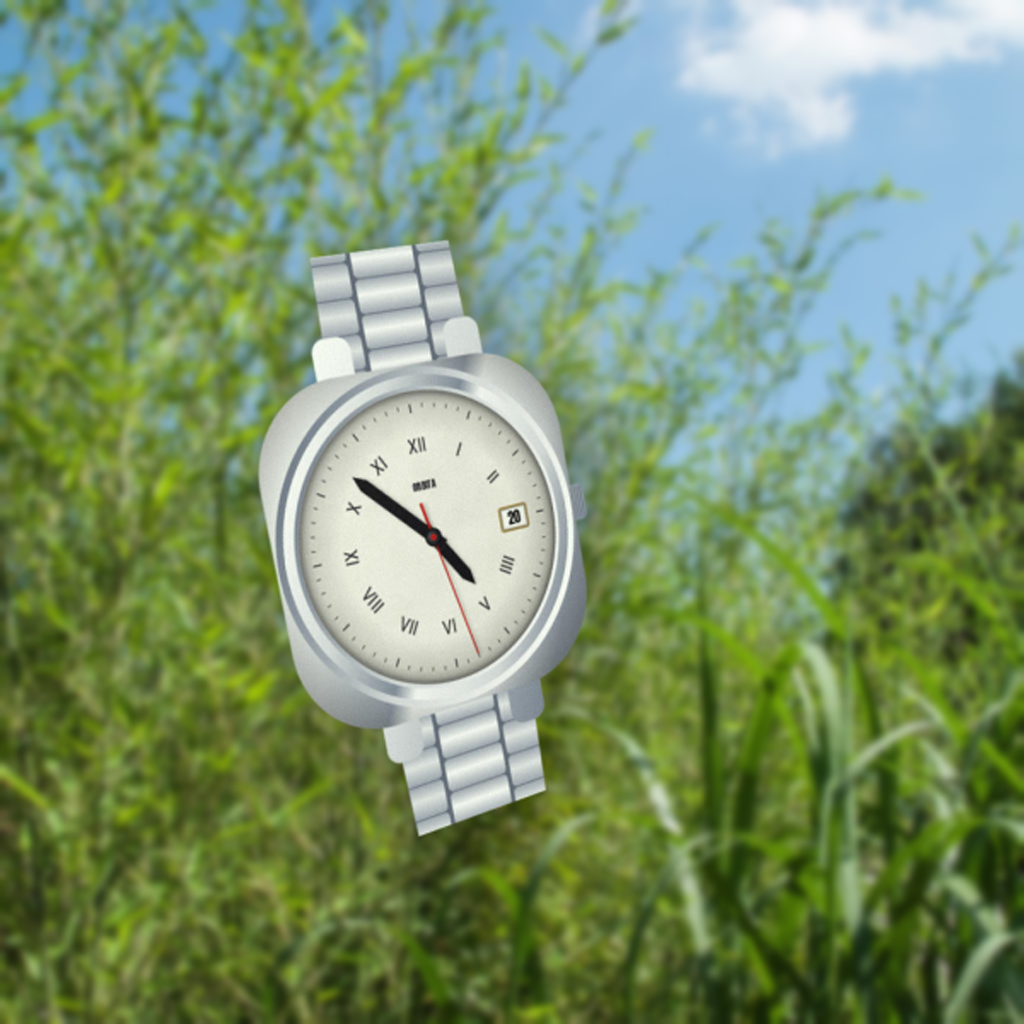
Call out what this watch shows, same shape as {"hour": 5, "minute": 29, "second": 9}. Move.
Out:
{"hour": 4, "minute": 52, "second": 28}
